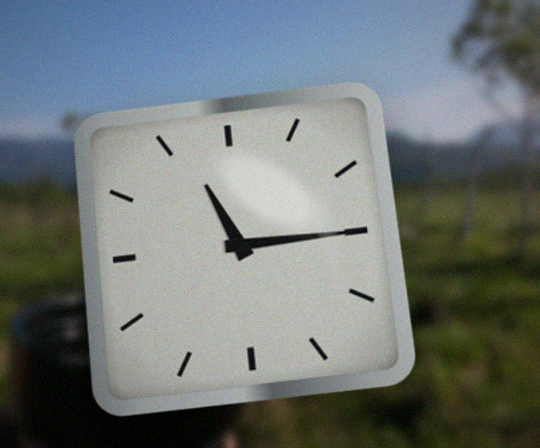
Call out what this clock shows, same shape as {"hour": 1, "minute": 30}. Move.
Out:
{"hour": 11, "minute": 15}
